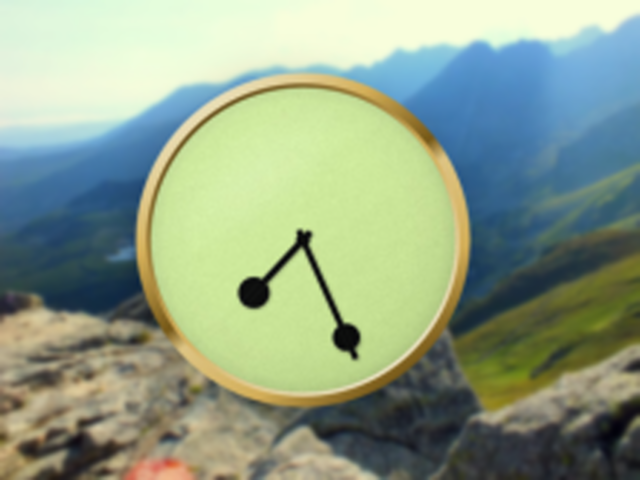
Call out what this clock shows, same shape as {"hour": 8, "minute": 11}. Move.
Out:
{"hour": 7, "minute": 26}
